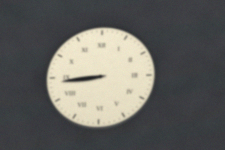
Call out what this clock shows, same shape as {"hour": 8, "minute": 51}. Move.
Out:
{"hour": 8, "minute": 44}
